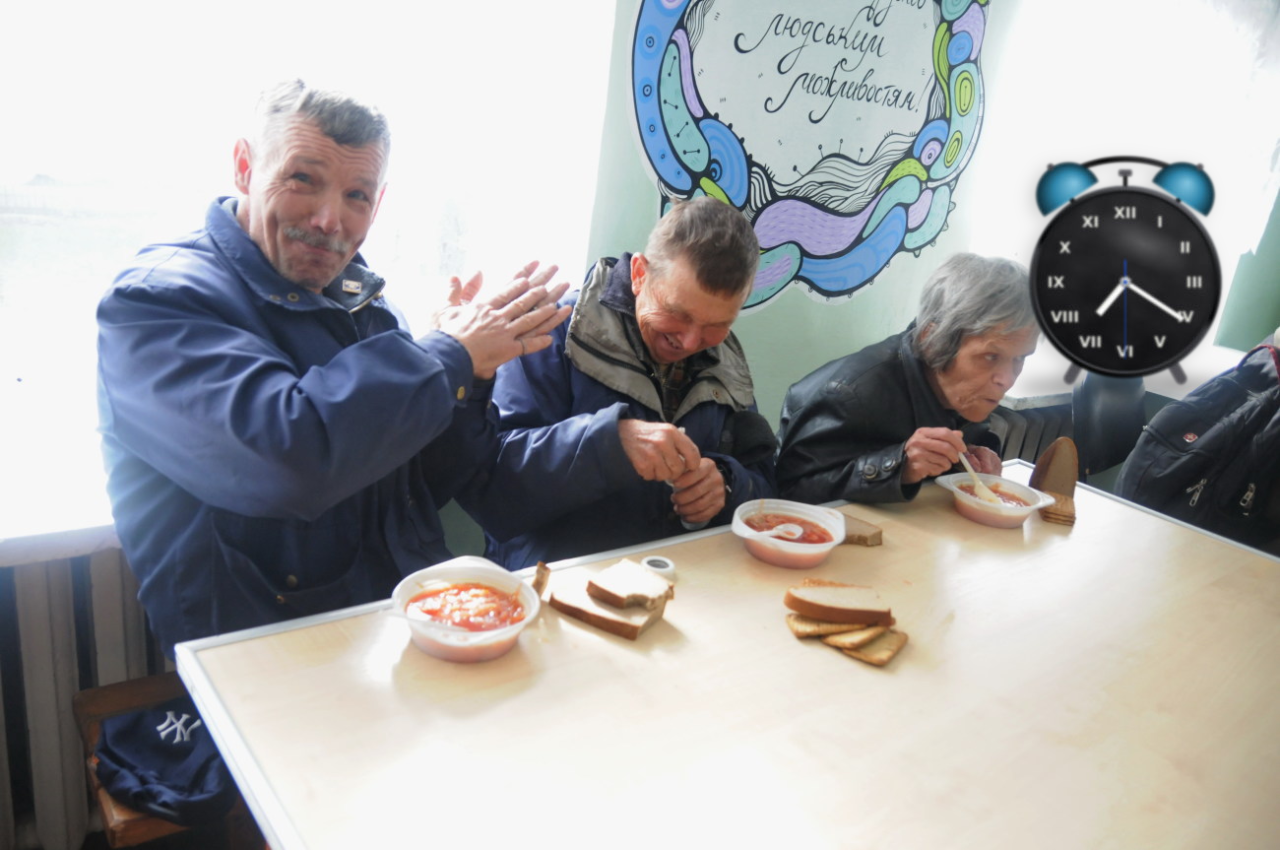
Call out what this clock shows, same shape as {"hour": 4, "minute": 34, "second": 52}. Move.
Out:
{"hour": 7, "minute": 20, "second": 30}
